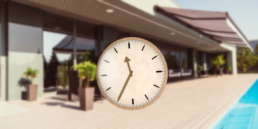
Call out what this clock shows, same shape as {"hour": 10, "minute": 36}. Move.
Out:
{"hour": 11, "minute": 35}
